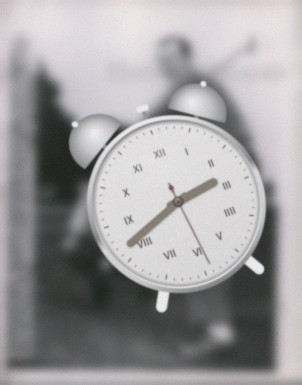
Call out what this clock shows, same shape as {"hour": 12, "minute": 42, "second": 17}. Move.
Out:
{"hour": 2, "minute": 41, "second": 29}
